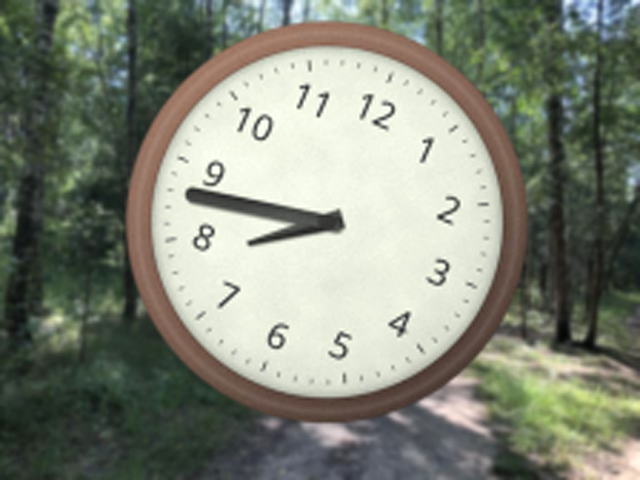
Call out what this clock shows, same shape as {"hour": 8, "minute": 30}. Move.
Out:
{"hour": 7, "minute": 43}
